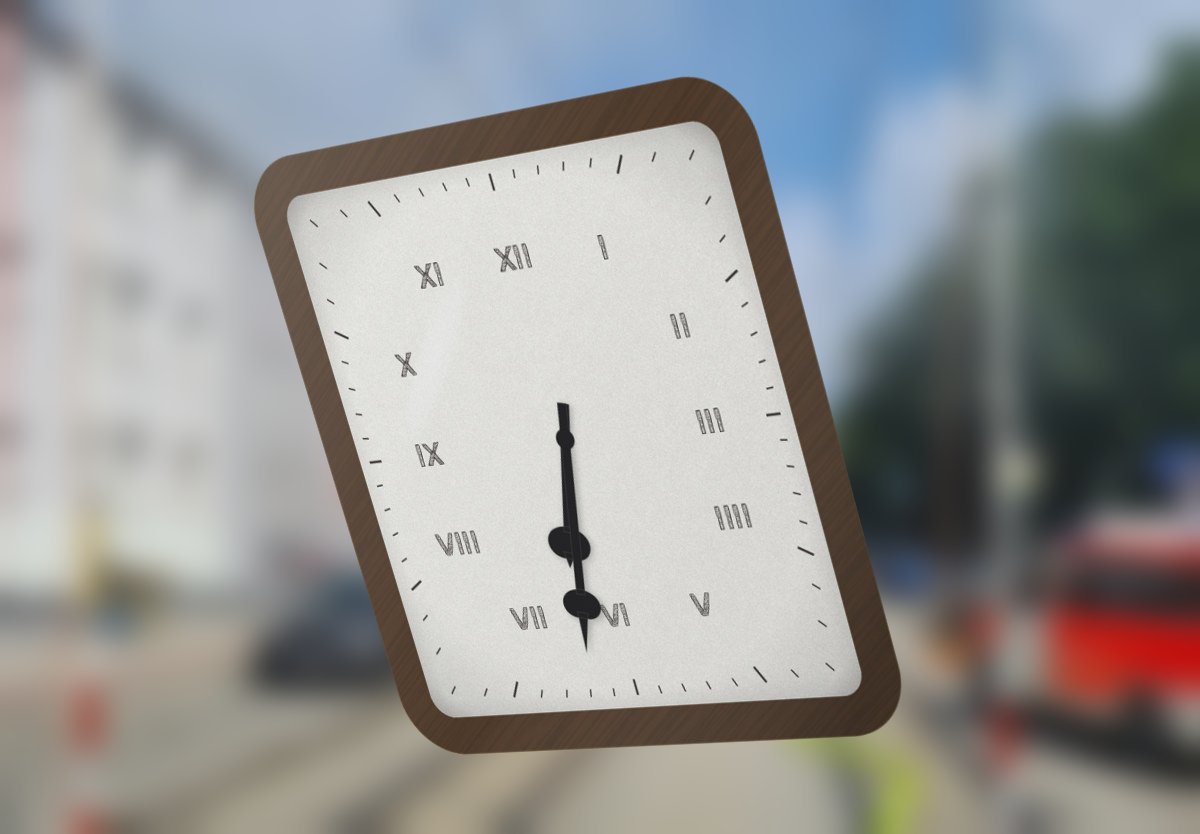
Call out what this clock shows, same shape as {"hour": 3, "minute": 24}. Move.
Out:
{"hour": 6, "minute": 32}
